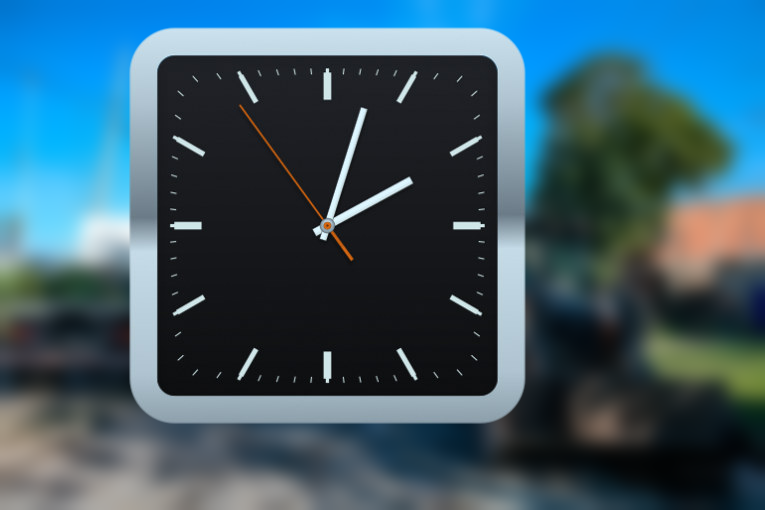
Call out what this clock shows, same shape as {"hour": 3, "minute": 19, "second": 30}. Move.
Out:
{"hour": 2, "minute": 2, "second": 54}
